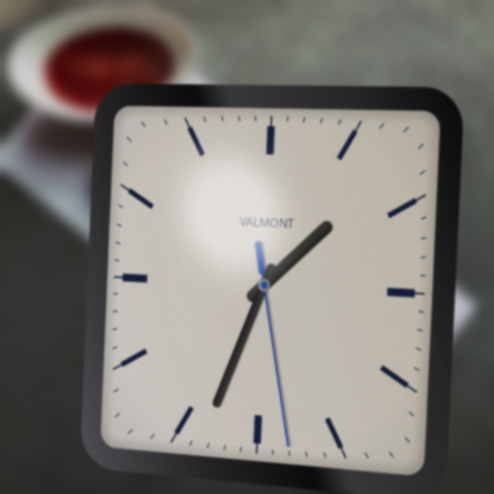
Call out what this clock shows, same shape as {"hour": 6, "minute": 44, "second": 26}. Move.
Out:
{"hour": 1, "minute": 33, "second": 28}
